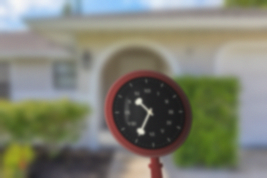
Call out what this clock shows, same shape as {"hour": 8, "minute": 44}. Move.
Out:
{"hour": 10, "minute": 35}
